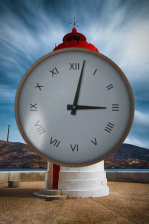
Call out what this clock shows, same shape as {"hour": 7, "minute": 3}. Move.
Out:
{"hour": 3, "minute": 2}
